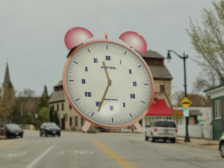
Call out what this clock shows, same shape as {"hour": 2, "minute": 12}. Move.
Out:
{"hour": 11, "minute": 34}
